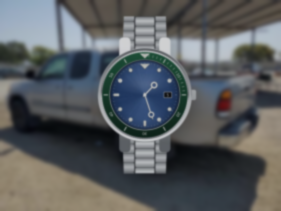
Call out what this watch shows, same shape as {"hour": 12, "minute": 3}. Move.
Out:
{"hour": 1, "minute": 27}
